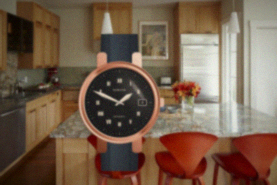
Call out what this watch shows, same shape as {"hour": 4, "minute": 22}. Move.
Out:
{"hour": 1, "minute": 49}
